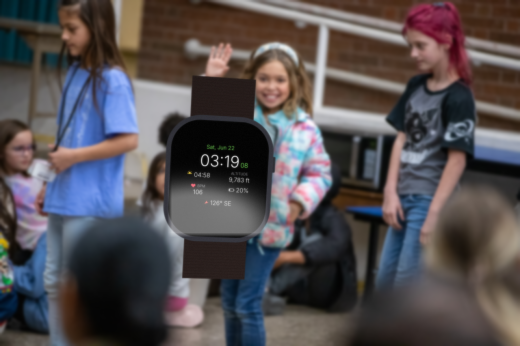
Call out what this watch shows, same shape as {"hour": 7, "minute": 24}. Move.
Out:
{"hour": 3, "minute": 19}
